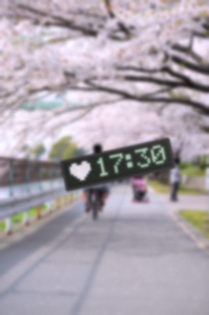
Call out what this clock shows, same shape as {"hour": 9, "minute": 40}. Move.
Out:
{"hour": 17, "minute": 30}
